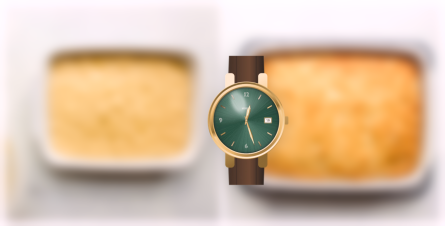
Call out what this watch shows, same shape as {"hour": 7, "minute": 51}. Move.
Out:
{"hour": 12, "minute": 27}
